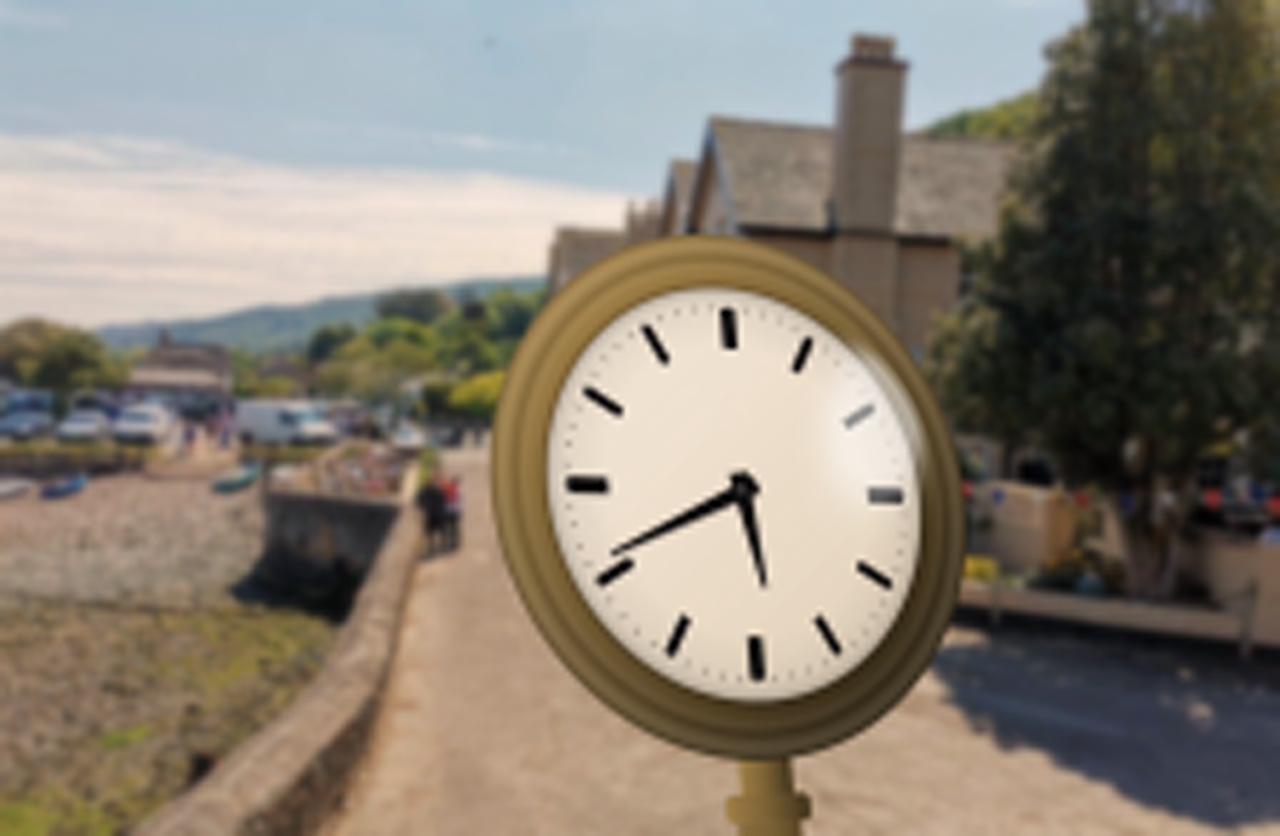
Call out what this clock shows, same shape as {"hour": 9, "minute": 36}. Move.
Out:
{"hour": 5, "minute": 41}
